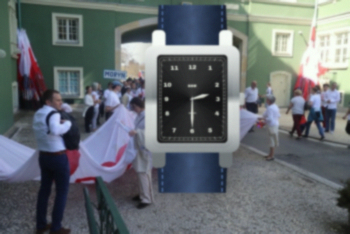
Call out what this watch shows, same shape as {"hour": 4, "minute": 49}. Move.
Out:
{"hour": 2, "minute": 30}
